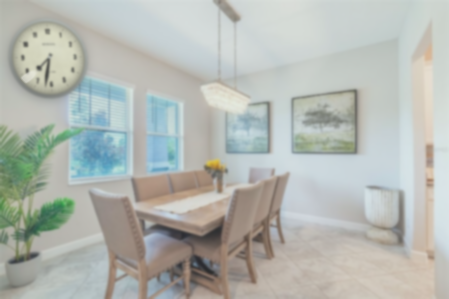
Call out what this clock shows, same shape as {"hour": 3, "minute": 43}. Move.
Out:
{"hour": 7, "minute": 32}
